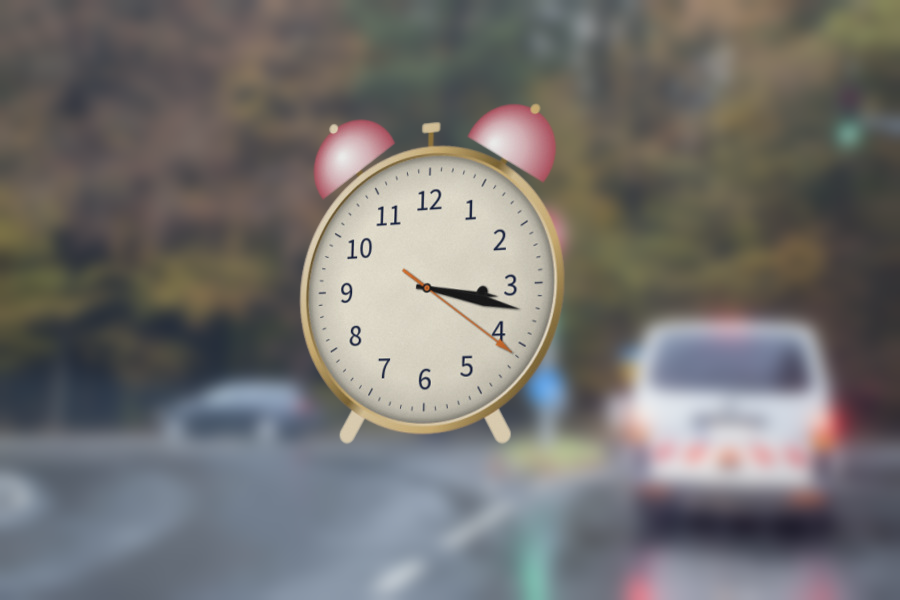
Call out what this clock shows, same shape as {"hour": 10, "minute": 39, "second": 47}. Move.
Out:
{"hour": 3, "minute": 17, "second": 21}
